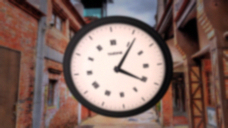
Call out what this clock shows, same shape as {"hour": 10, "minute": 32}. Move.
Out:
{"hour": 4, "minute": 6}
